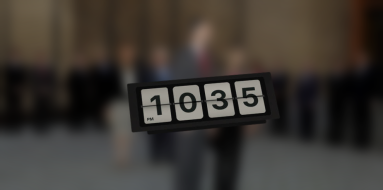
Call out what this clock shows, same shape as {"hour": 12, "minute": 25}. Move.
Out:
{"hour": 10, "minute": 35}
